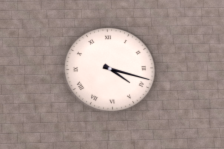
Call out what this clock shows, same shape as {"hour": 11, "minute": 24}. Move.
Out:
{"hour": 4, "minute": 18}
